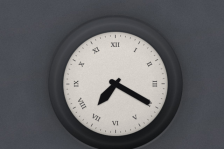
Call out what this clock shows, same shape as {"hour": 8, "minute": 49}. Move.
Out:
{"hour": 7, "minute": 20}
